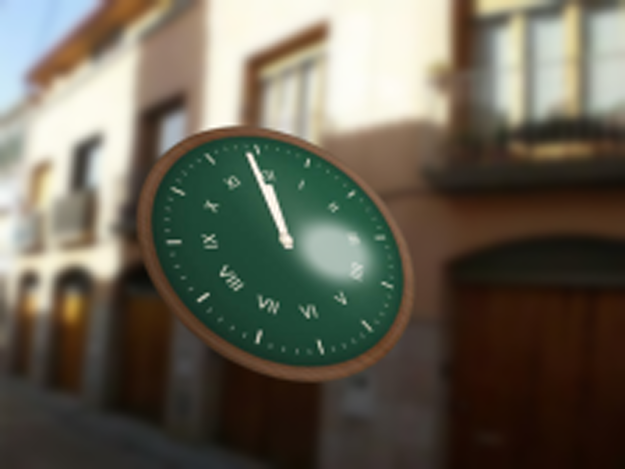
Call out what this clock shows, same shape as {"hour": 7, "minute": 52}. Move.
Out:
{"hour": 11, "minute": 59}
